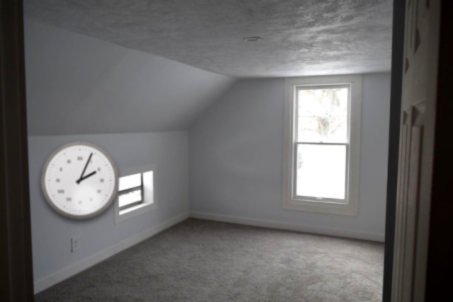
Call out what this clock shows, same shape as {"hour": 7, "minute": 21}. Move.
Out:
{"hour": 2, "minute": 4}
